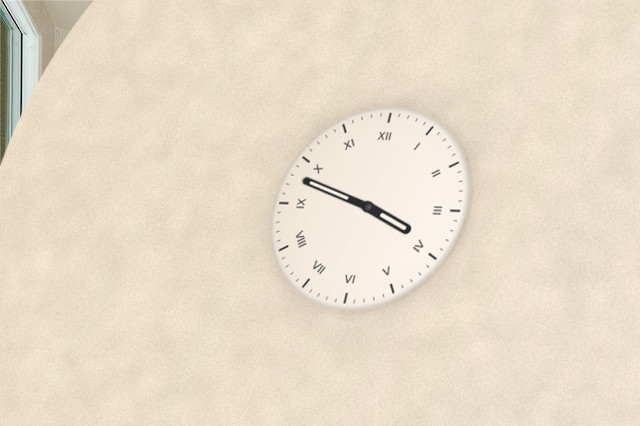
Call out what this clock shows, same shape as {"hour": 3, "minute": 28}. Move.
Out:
{"hour": 3, "minute": 48}
